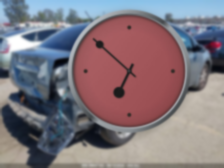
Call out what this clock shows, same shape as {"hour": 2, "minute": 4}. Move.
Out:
{"hour": 6, "minute": 52}
